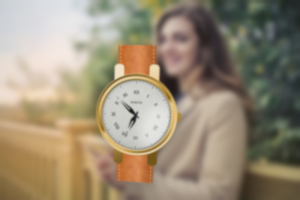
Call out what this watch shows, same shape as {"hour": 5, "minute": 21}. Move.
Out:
{"hour": 6, "minute": 52}
